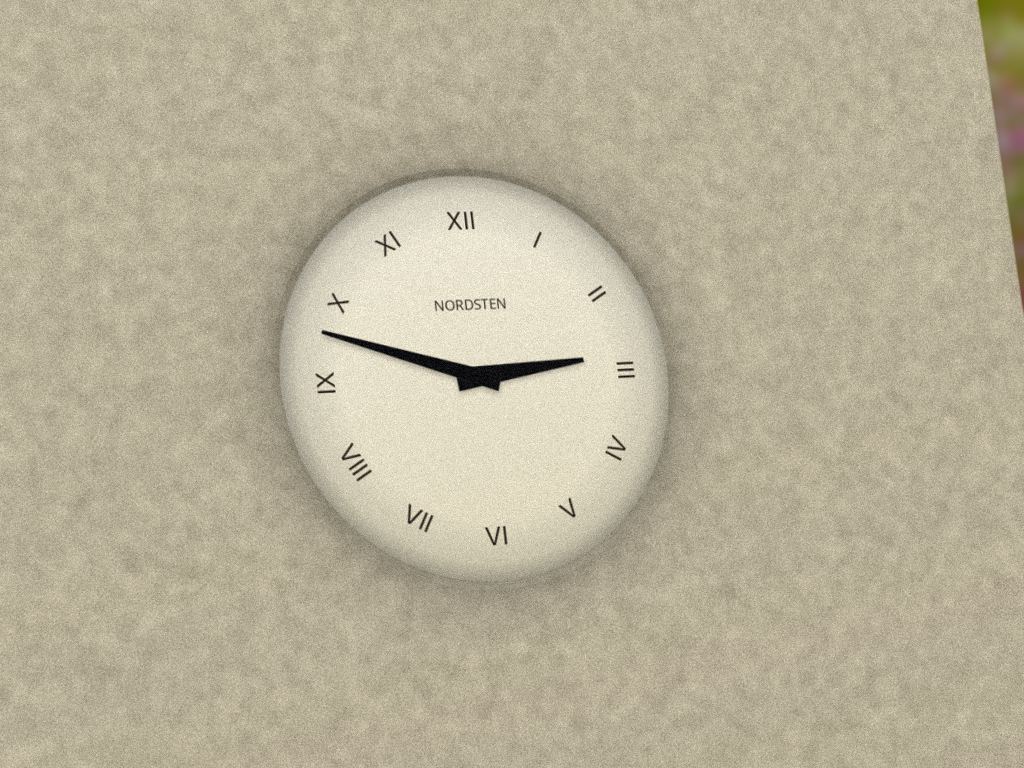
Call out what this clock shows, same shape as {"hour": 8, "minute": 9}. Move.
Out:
{"hour": 2, "minute": 48}
